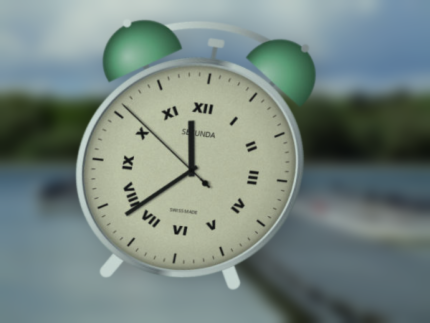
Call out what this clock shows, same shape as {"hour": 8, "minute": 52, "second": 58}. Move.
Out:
{"hour": 11, "minute": 37, "second": 51}
